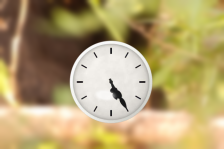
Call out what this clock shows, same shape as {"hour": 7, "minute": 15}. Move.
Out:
{"hour": 5, "minute": 25}
